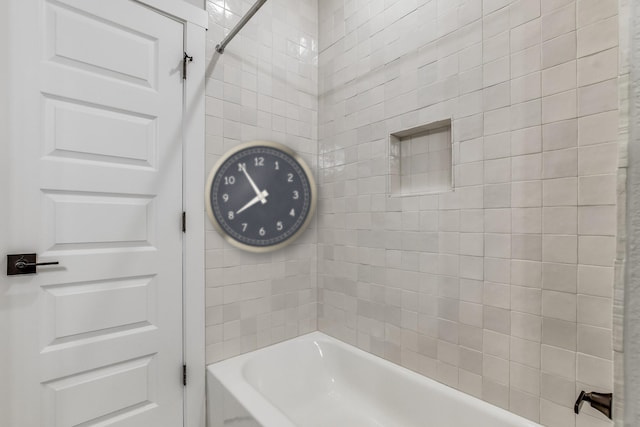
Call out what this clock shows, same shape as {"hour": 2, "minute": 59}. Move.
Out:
{"hour": 7, "minute": 55}
